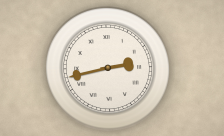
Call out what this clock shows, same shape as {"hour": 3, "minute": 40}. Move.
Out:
{"hour": 2, "minute": 43}
